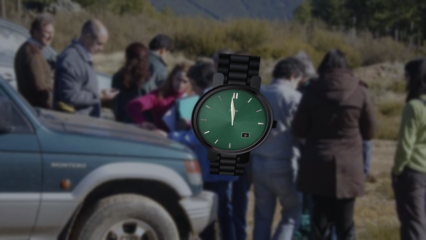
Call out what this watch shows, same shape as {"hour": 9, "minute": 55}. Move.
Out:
{"hour": 11, "minute": 59}
